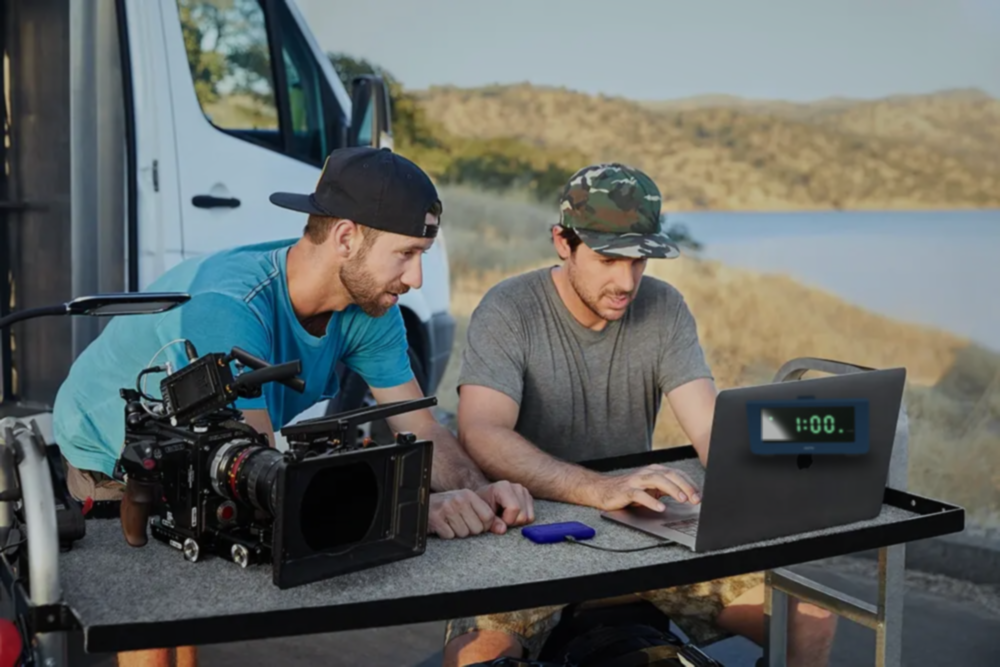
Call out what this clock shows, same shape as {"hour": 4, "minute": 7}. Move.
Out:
{"hour": 1, "minute": 0}
